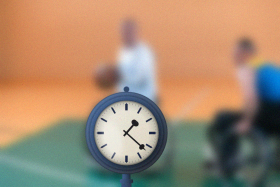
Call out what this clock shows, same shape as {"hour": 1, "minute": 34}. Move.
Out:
{"hour": 1, "minute": 22}
